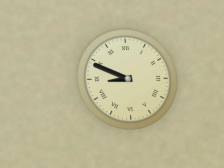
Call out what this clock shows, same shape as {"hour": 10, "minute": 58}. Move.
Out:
{"hour": 8, "minute": 49}
